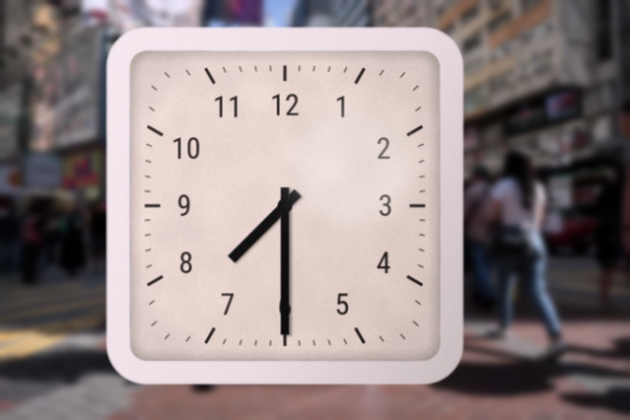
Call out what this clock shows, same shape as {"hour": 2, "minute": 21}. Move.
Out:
{"hour": 7, "minute": 30}
